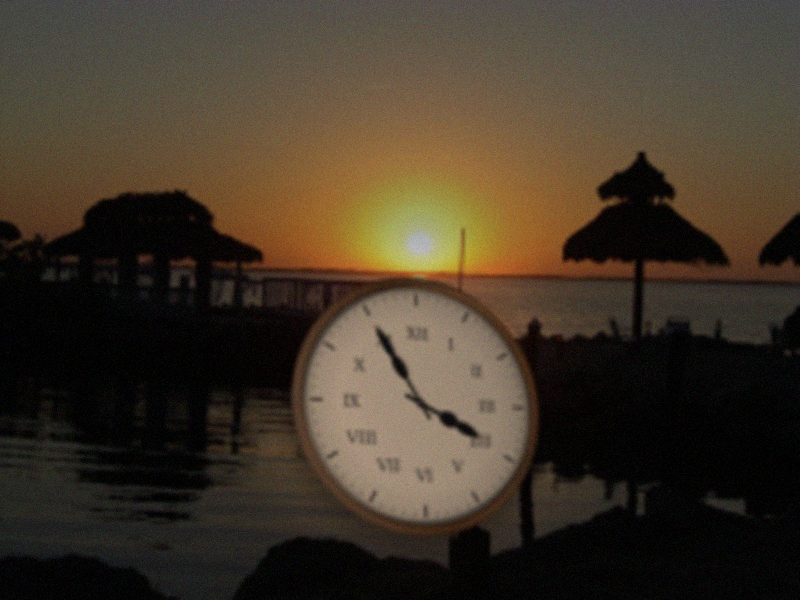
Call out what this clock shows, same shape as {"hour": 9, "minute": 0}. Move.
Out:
{"hour": 3, "minute": 55}
